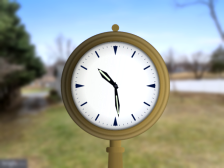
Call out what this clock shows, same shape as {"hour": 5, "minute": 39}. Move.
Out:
{"hour": 10, "minute": 29}
